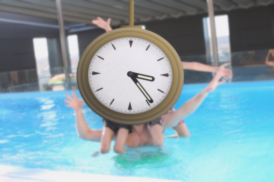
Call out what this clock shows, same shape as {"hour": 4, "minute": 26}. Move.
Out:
{"hour": 3, "minute": 24}
